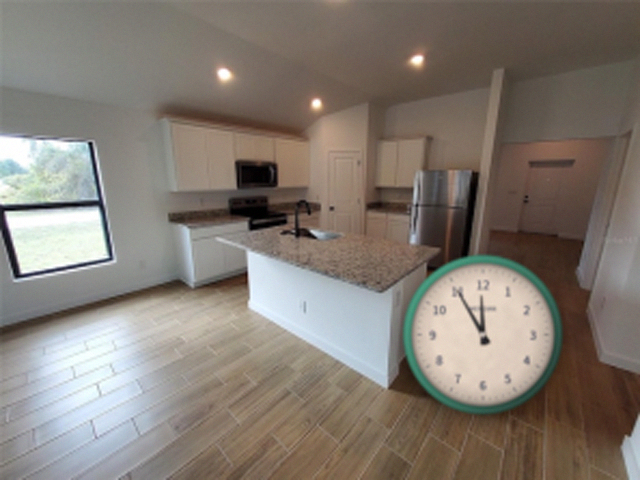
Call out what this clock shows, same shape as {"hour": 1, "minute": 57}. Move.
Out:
{"hour": 11, "minute": 55}
